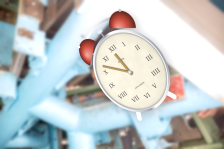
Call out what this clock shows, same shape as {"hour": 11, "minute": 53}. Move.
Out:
{"hour": 11, "minute": 52}
